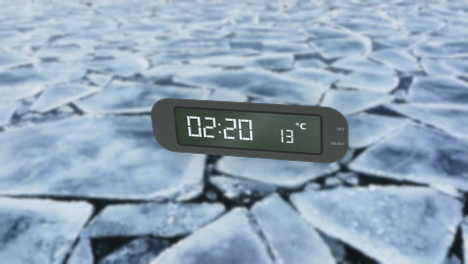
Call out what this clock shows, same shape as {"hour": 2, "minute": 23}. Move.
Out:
{"hour": 2, "minute": 20}
